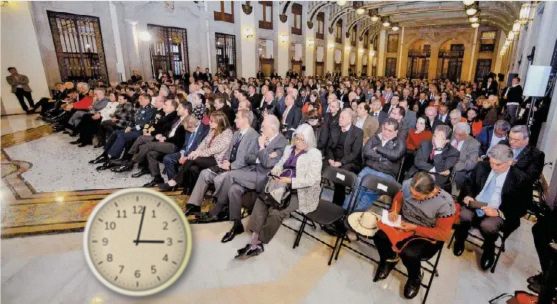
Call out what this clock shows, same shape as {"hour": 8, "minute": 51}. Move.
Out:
{"hour": 3, "minute": 2}
